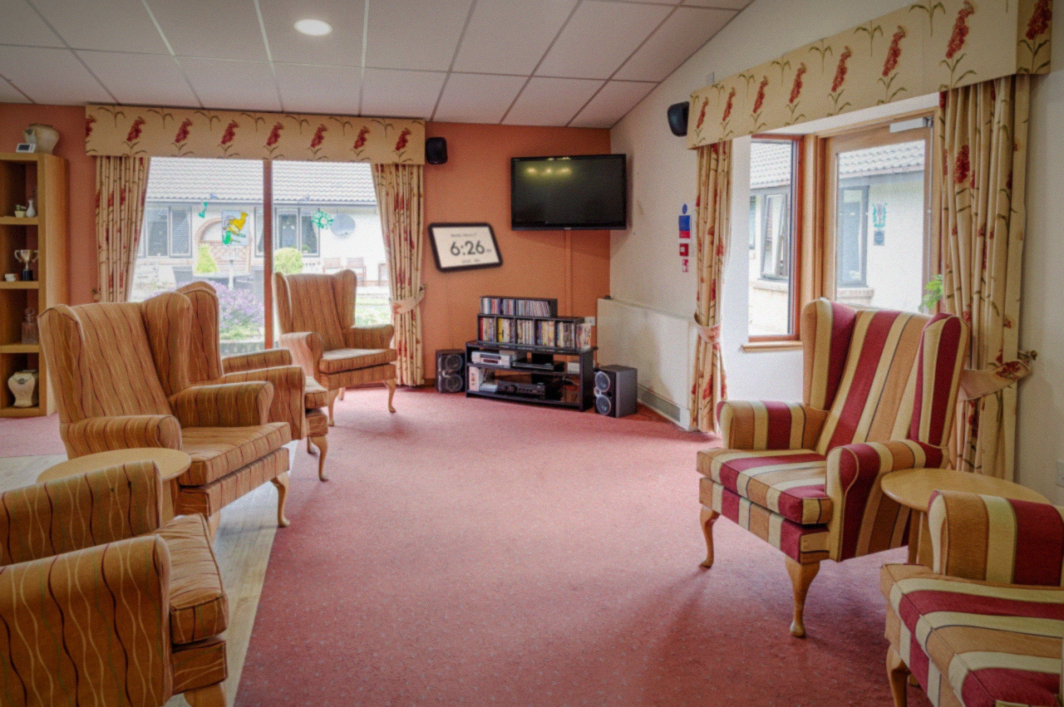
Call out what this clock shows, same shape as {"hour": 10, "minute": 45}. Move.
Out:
{"hour": 6, "minute": 26}
